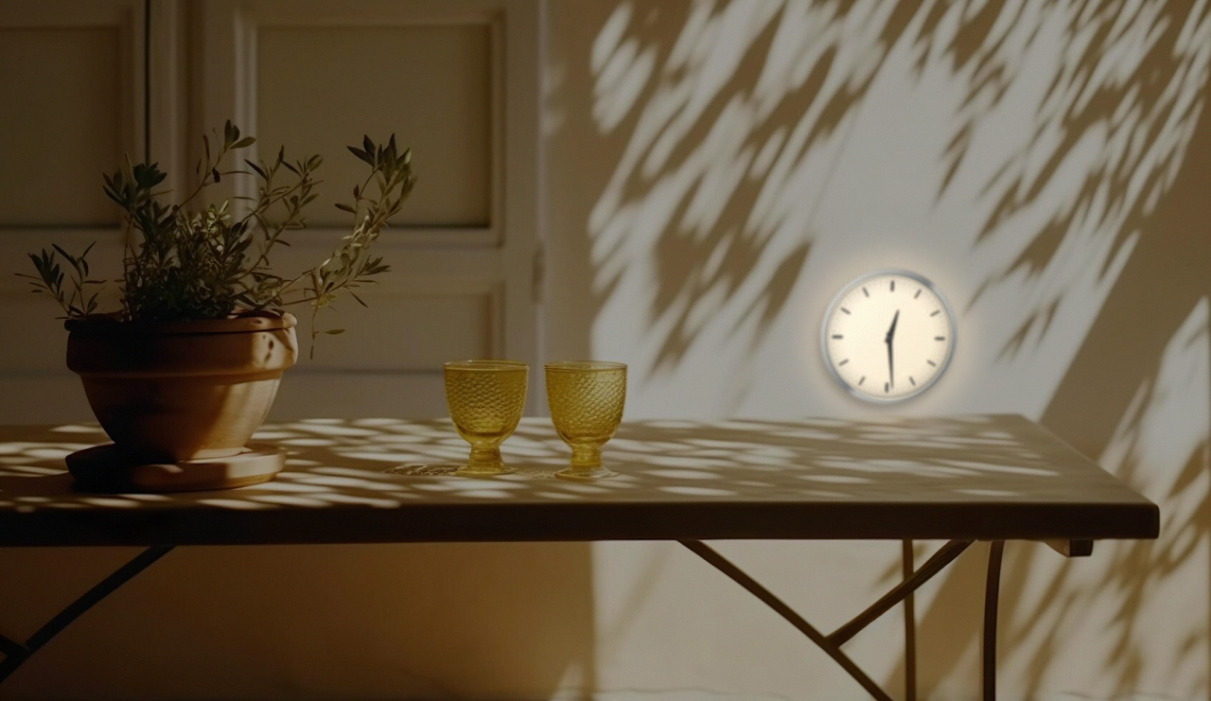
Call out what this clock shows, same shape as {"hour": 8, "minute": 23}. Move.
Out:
{"hour": 12, "minute": 29}
